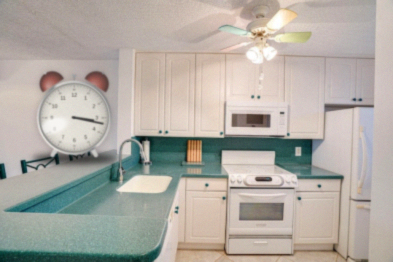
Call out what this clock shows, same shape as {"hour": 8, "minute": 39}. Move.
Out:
{"hour": 3, "minute": 17}
